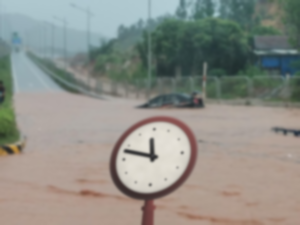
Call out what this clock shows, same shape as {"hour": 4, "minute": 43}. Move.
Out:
{"hour": 11, "minute": 48}
